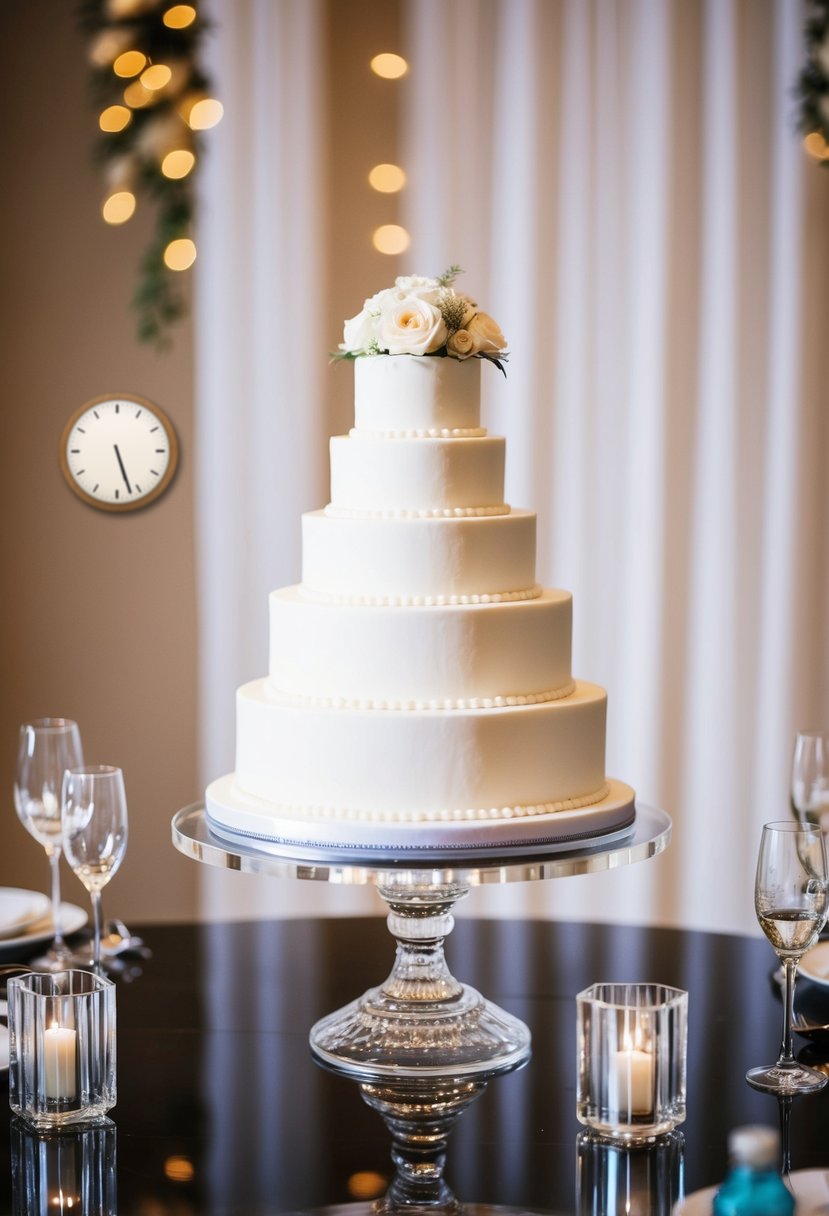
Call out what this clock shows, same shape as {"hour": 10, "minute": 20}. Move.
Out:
{"hour": 5, "minute": 27}
